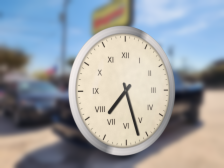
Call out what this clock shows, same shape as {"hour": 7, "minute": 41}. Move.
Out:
{"hour": 7, "minute": 27}
